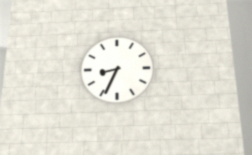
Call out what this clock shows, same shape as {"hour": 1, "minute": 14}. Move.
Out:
{"hour": 8, "minute": 34}
